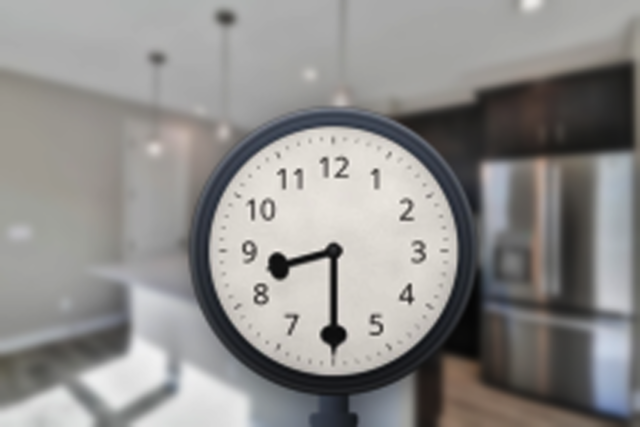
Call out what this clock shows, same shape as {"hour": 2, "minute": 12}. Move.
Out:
{"hour": 8, "minute": 30}
